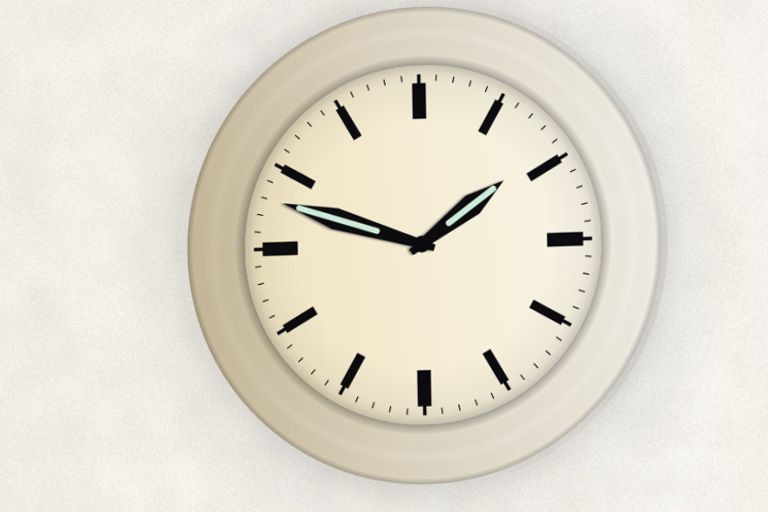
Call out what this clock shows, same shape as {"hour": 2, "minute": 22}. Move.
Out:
{"hour": 1, "minute": 48}
